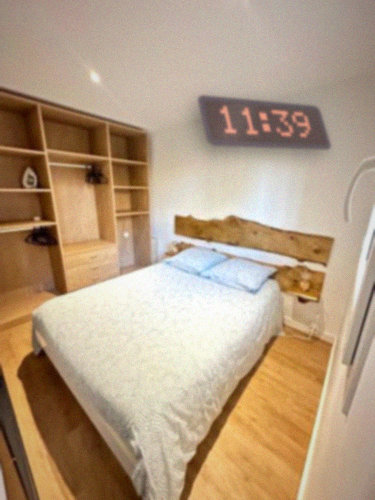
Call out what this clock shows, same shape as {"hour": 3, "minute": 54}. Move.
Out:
{"hour": 11, "minute": 39}
